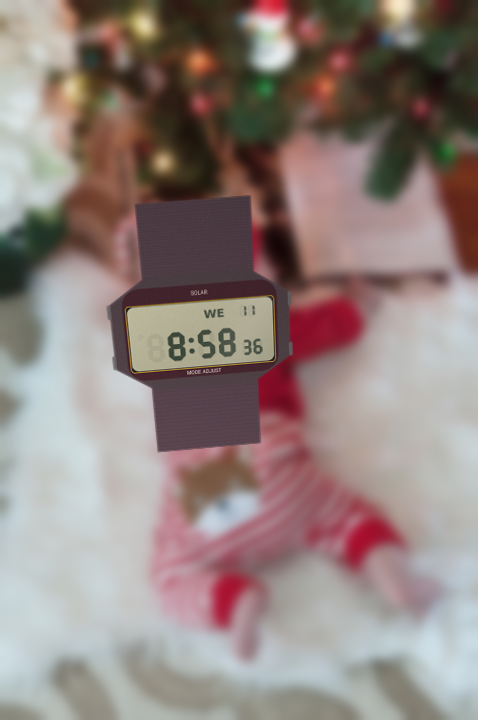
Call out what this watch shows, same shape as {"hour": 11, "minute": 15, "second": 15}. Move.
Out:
{"hour": 8, "minute": 58, "second": 36}
